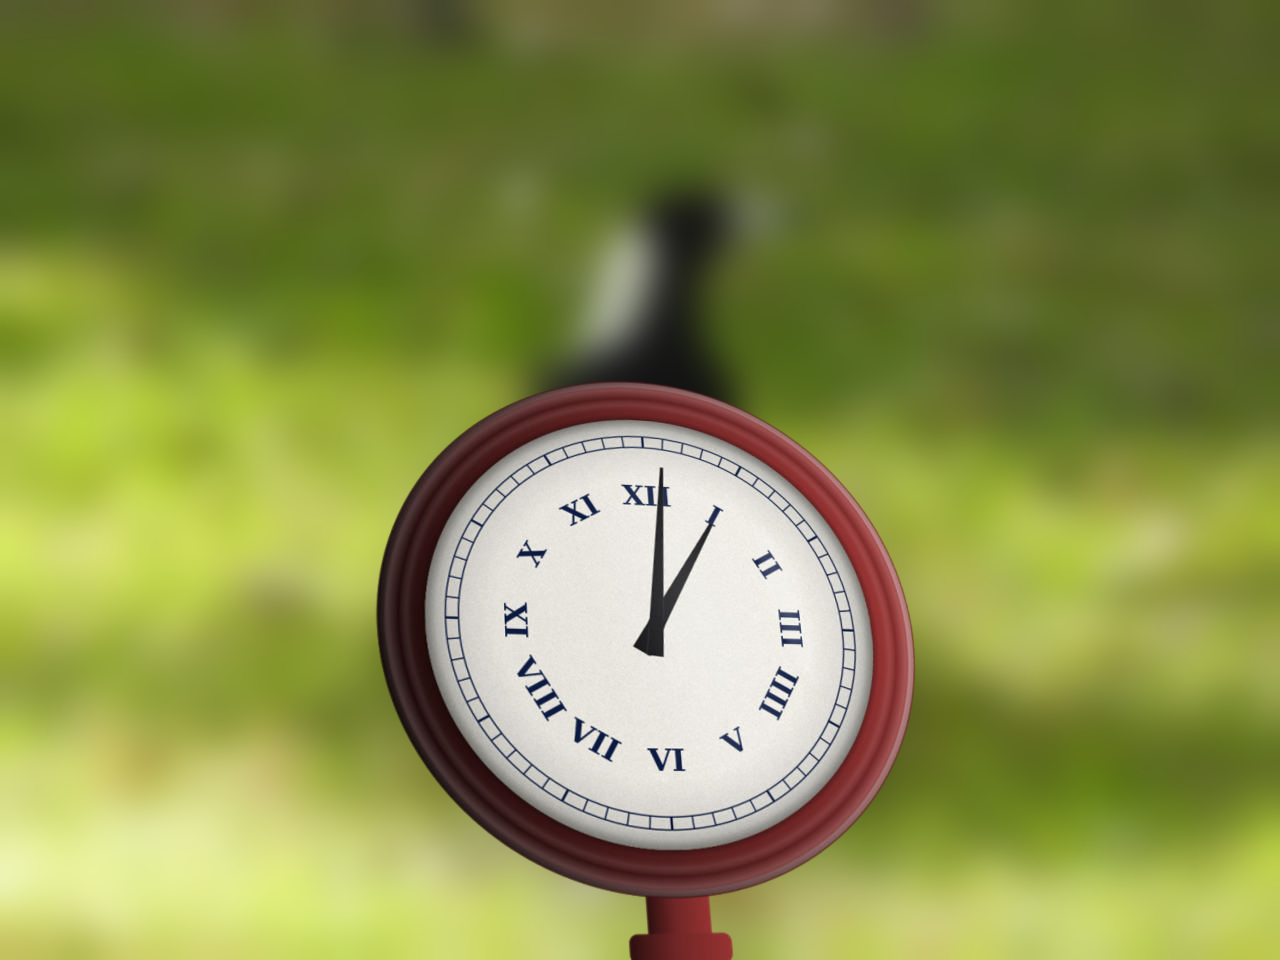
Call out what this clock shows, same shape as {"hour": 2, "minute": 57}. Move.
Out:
{"hour": 1, "minute": 1}
